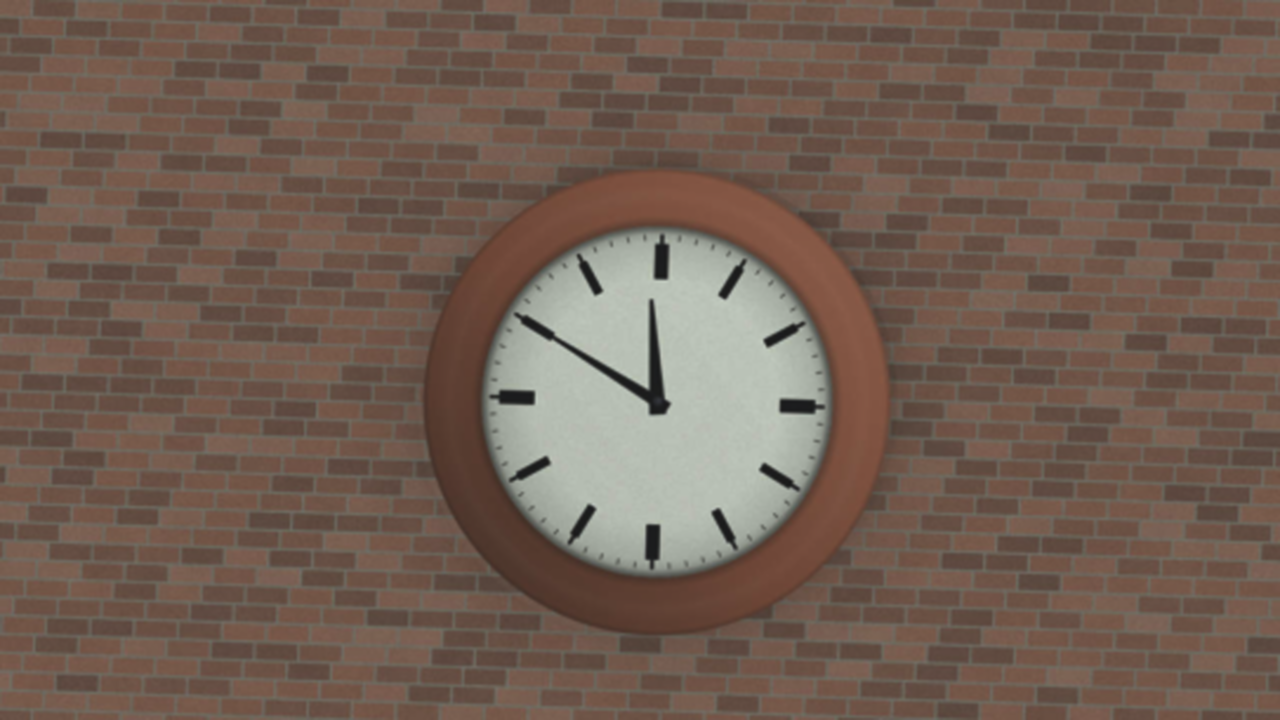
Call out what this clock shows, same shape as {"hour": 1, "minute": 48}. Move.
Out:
{"hour": 11, "minute": 50}
